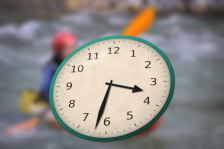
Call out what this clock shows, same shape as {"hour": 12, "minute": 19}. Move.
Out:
{"hour": 3, "minute": 32}
